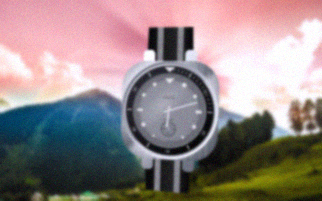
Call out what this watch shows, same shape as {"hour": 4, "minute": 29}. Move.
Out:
{"hour": 6, "minute": 12}
